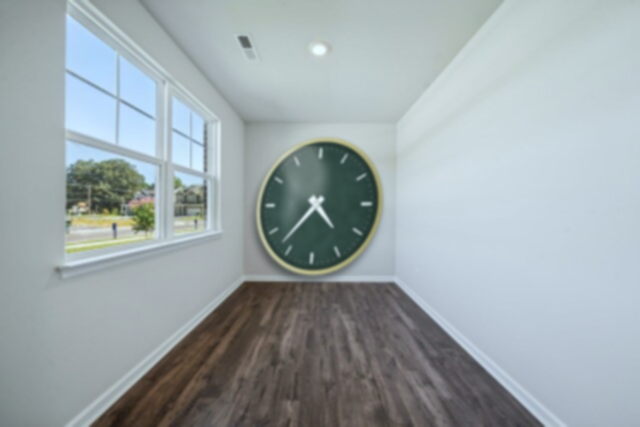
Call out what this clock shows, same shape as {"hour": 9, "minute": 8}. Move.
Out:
{"hour": 4, "minute": 37}
